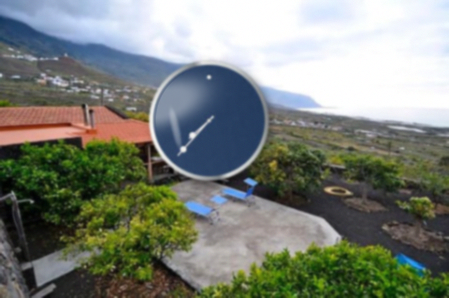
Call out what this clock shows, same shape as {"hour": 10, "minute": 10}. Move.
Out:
{"hour": 7, "minute": 37}
